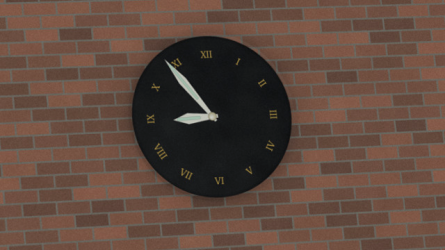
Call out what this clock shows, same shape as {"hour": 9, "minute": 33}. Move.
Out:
{"hour": 8, "minute": 54}
